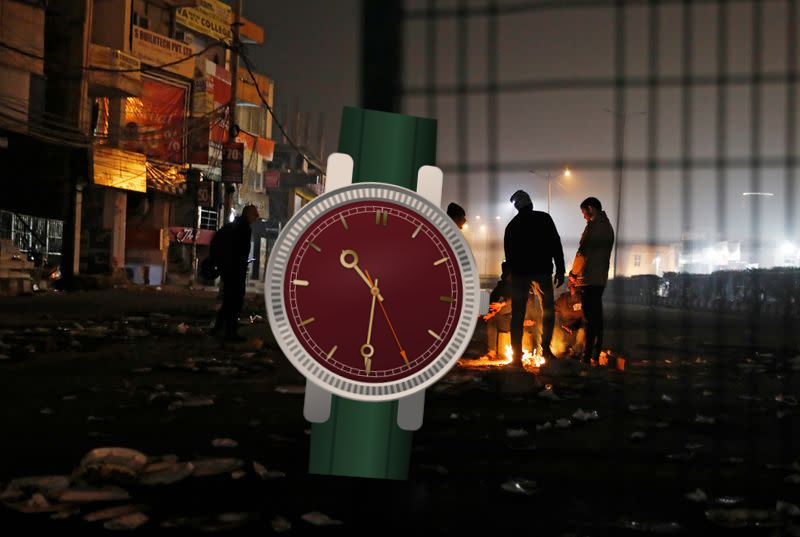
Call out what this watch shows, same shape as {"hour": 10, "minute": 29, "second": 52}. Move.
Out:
{"hour": 10, "minute": 30, "second": 25}
